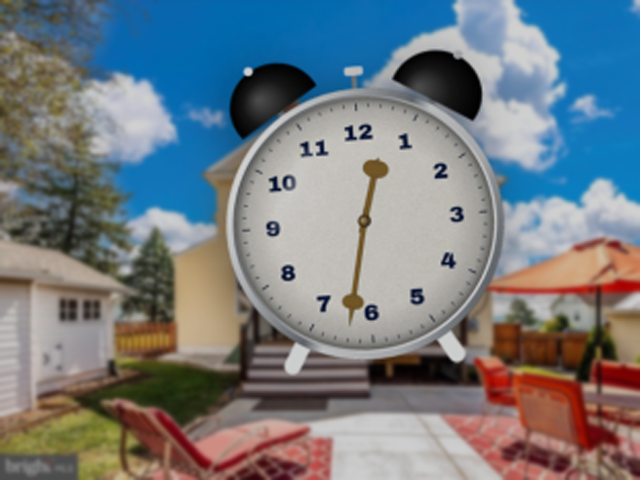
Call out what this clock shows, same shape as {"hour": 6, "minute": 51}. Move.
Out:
{"hour": 12, "minute": 32}
